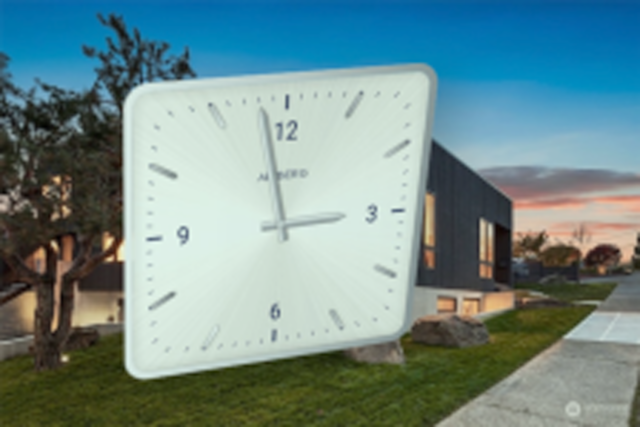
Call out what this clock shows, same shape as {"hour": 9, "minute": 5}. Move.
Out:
{"hour": 2, "minute": 58}
